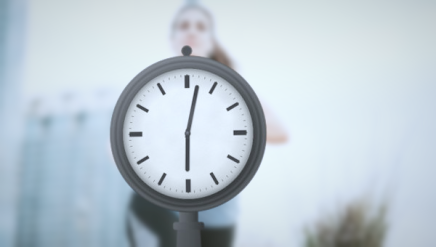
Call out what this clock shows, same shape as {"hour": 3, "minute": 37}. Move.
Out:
{"hour": 6, "minute": 2}
